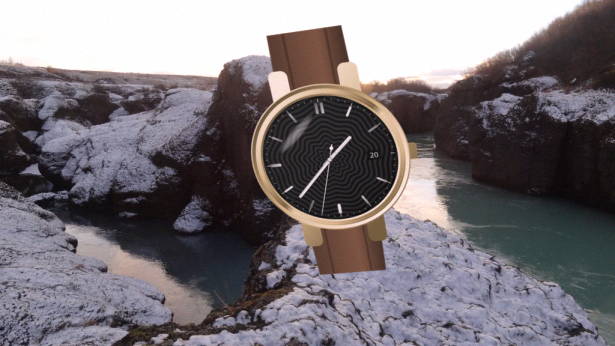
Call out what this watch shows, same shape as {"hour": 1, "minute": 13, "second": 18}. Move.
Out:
{"hour": 1, "minute": 37, "second": 33}
